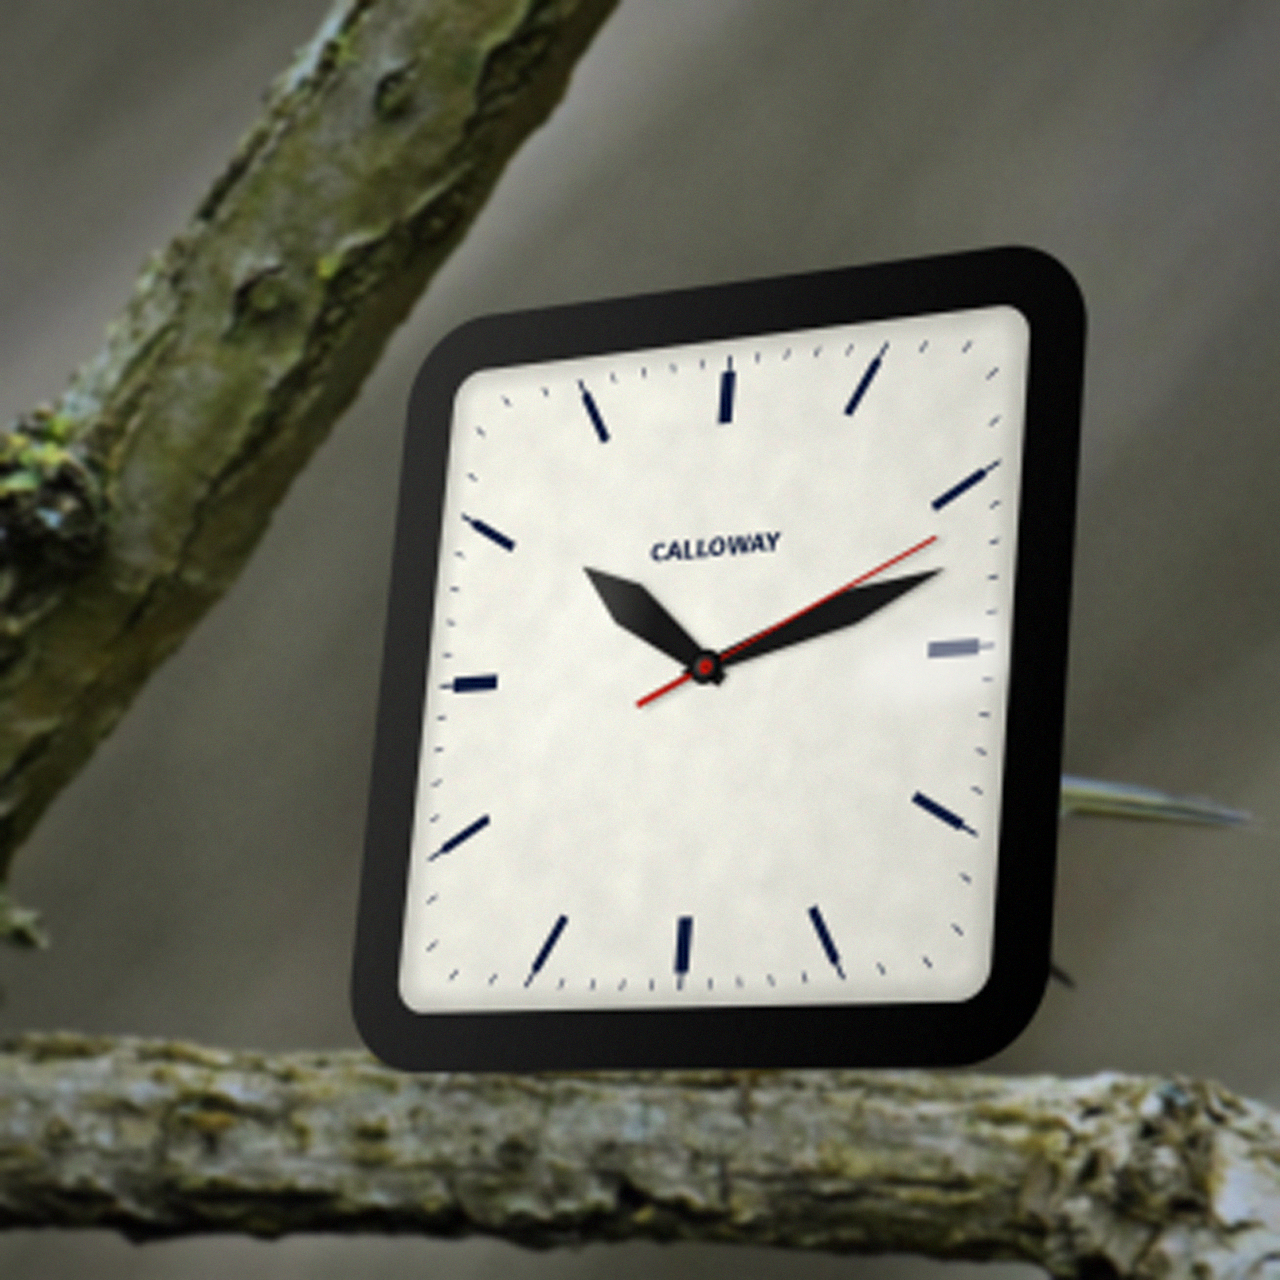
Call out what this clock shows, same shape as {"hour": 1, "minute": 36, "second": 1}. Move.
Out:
{"hour": 10, "minute": 12, "second": 11}
